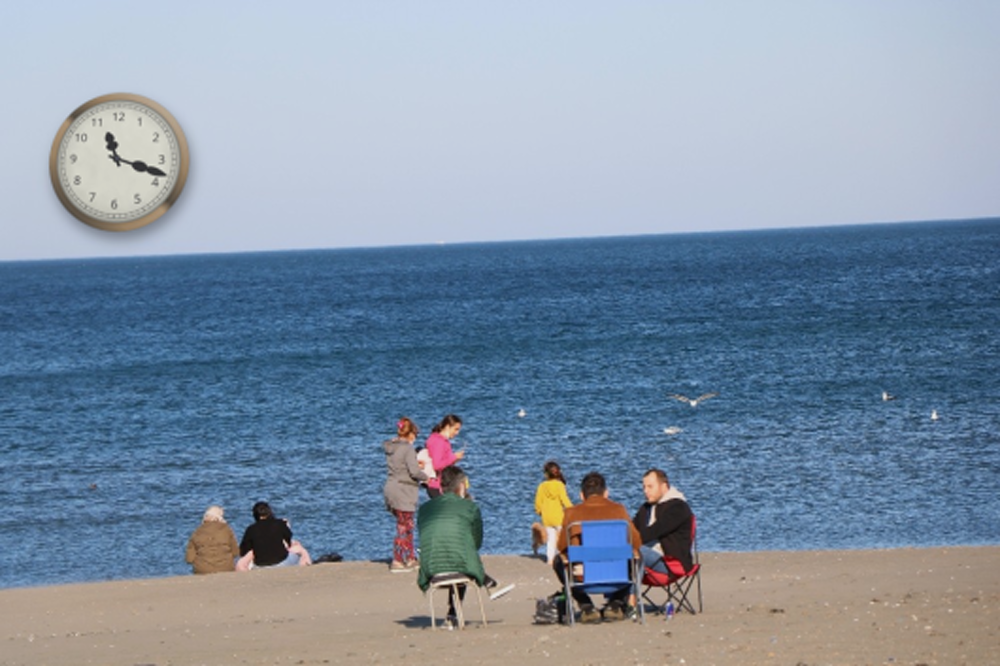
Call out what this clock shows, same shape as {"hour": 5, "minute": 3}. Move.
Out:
{"hour": 11, "minute": 18}
